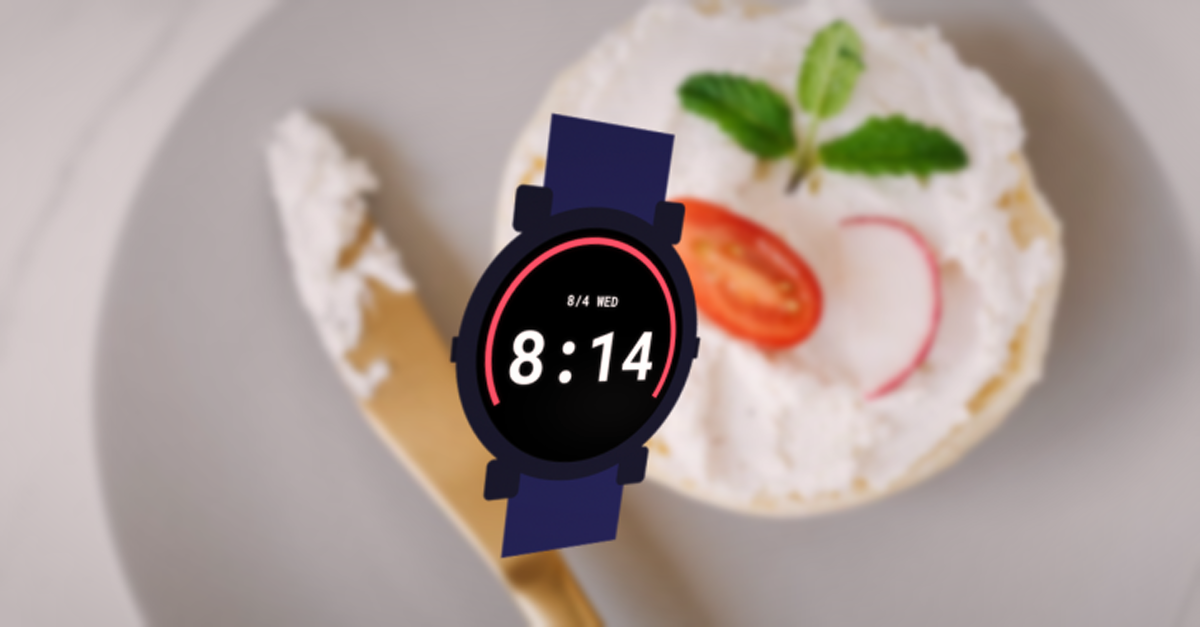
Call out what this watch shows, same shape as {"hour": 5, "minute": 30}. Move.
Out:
{"hour": 8, "minute": 14}
